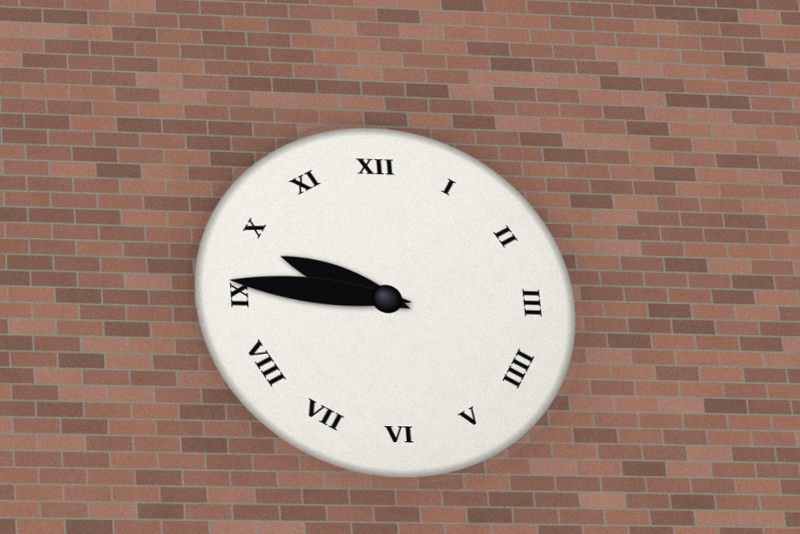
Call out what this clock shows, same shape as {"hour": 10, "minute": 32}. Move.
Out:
{"hour": 9, "minute": 46}
